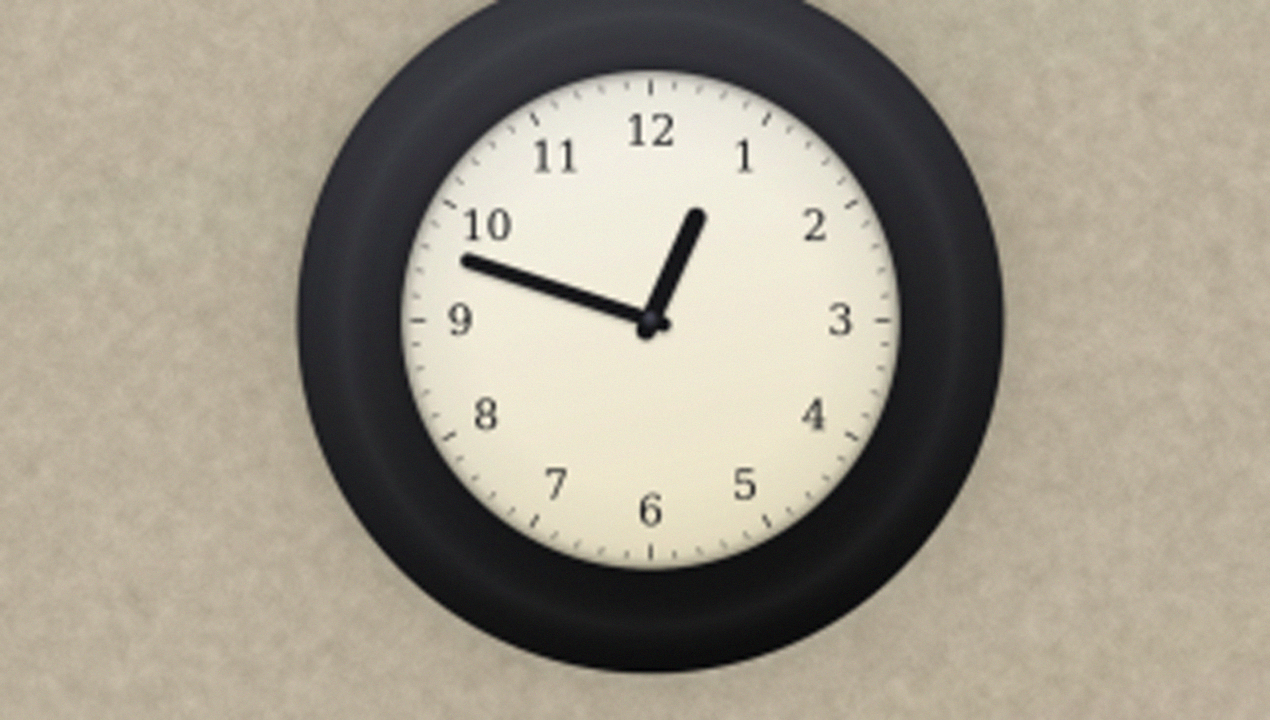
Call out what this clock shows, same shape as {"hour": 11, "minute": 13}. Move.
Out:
{"hour": 12, "minute": 48}
